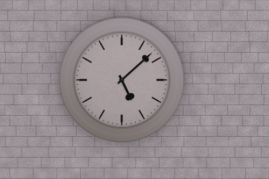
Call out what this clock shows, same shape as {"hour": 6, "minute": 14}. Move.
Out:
{"hour": 5, "minute": 8}
